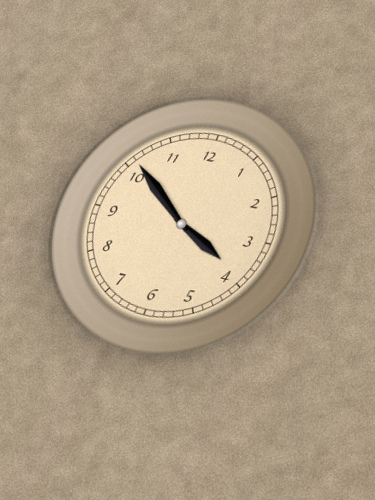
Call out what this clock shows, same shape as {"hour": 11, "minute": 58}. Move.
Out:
{"hour": 3, "minute": 51}
